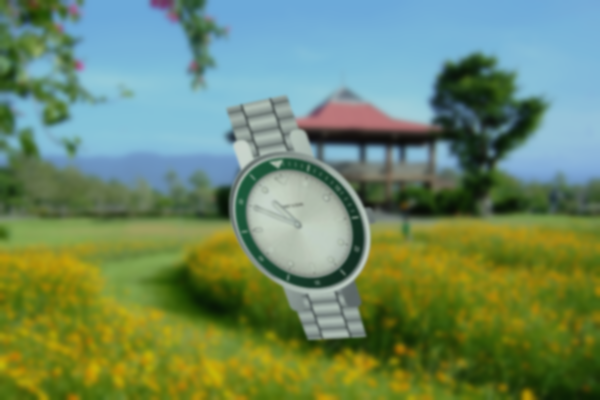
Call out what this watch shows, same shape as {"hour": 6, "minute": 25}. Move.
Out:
{"hour": 10, "minute": 50}
